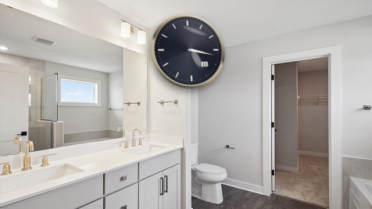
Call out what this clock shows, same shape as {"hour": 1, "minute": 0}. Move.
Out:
{"hour": 3, "minute": 17}
